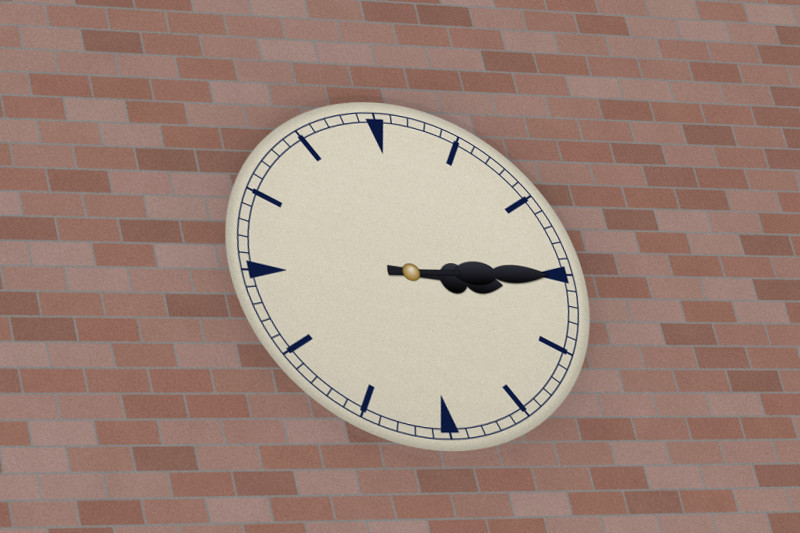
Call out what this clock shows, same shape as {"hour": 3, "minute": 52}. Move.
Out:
{"hour": 3, "minute": 15}
